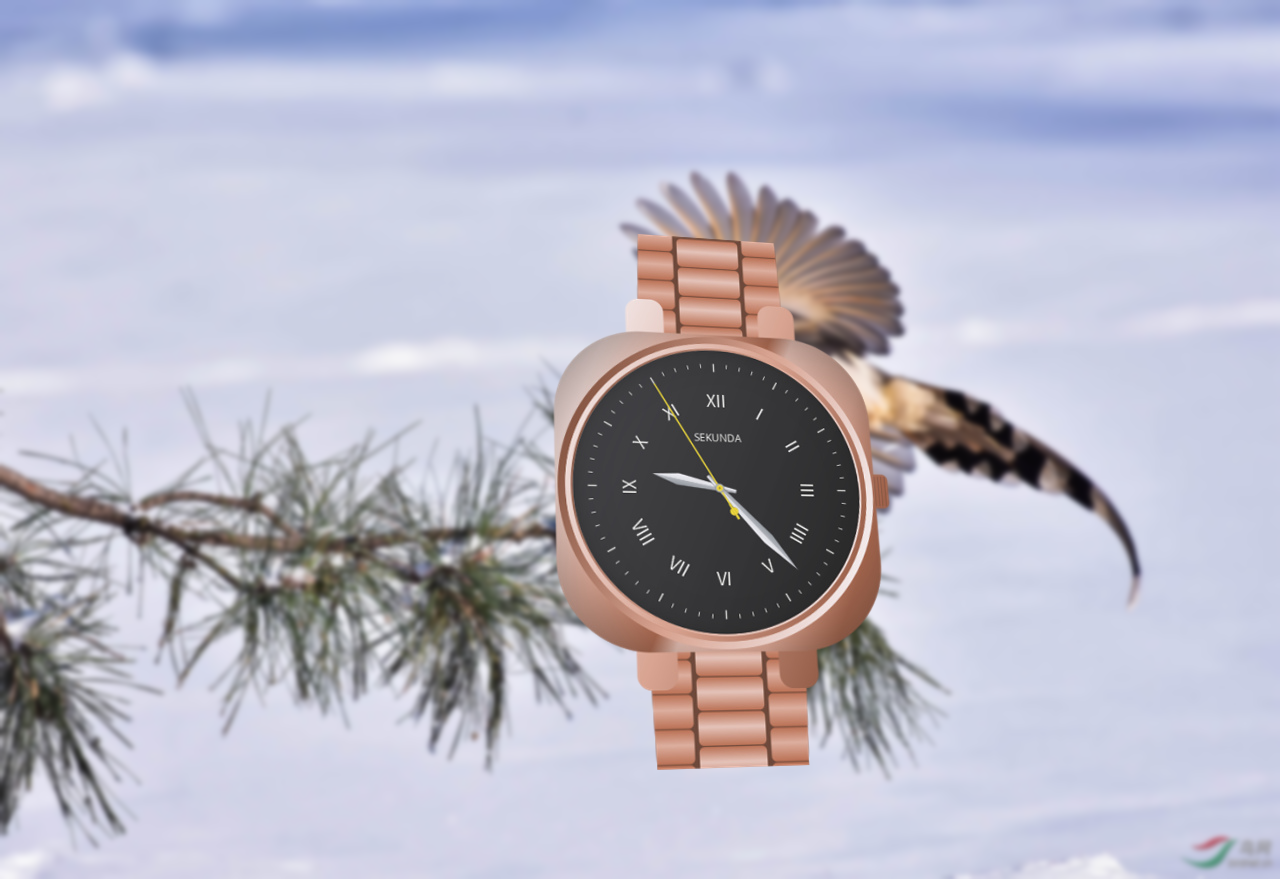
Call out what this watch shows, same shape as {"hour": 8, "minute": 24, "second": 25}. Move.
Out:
{"hour": 9, "minute": 22, "second": 55}
